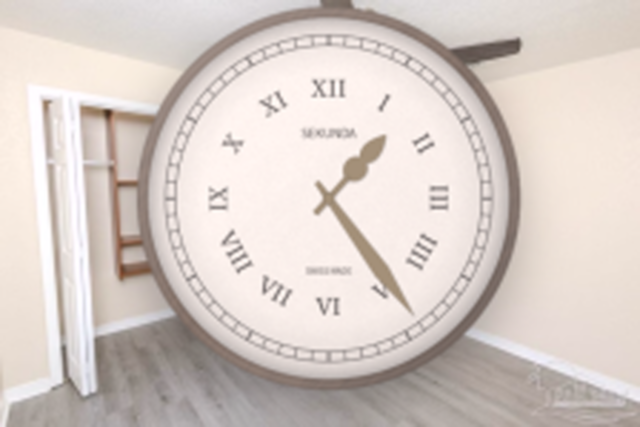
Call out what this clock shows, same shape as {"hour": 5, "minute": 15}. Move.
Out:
{"hour": 1, "minute": 24}
